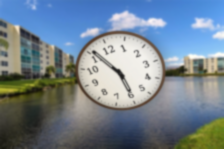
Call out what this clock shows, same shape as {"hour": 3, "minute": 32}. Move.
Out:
{"hour": 5, "minute": 56}
